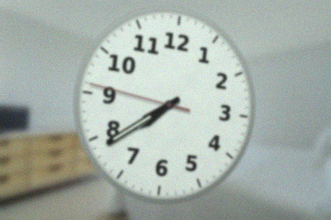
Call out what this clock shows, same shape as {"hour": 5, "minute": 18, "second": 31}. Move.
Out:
{"hour": 7, "minute": 38, "second": 46}
